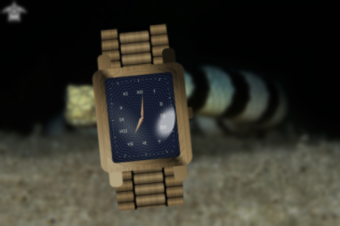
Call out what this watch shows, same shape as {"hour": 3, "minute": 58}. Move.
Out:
{"hour": 7, "minute": 1}
